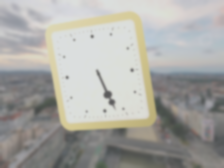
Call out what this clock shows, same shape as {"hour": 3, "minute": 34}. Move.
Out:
{"hour": 5, "minute": 27}
